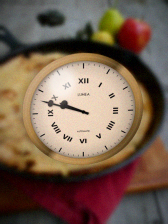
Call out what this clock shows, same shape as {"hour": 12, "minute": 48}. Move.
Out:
{"hour": 9, "minute": 48}
